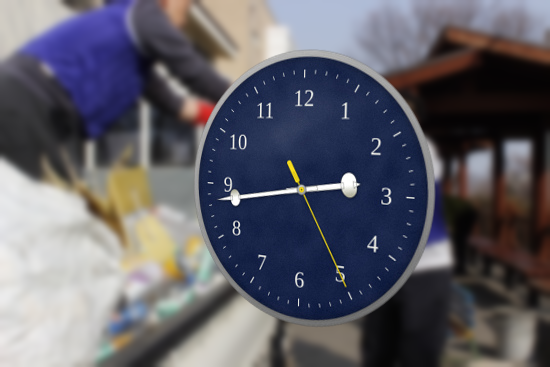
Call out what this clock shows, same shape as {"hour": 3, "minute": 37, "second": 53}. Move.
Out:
{"hour": 2, "minute": 43, "second": 25}
